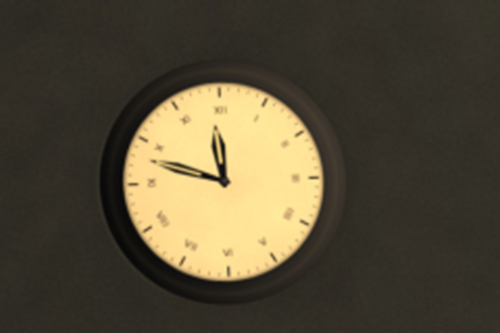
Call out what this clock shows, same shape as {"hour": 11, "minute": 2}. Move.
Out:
{"hour": 11, "minute": 48}
